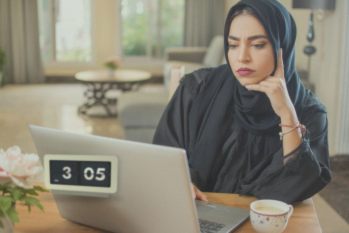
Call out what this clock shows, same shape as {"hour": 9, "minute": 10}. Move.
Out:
{"hour": 3, "minute": 5}
